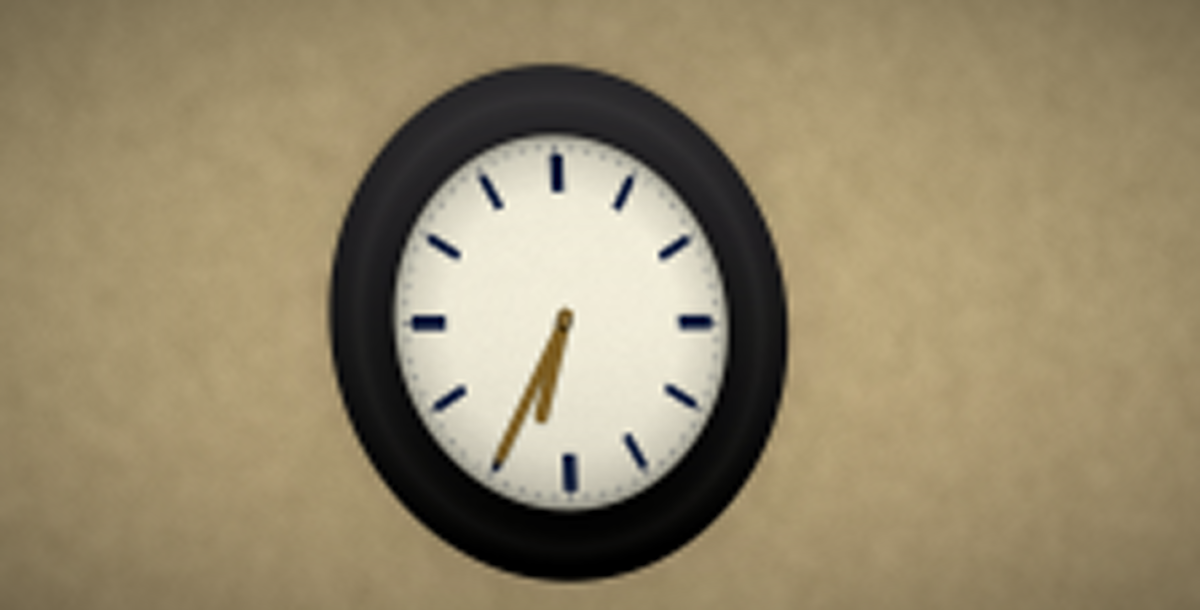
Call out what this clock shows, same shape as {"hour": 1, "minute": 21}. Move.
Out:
{"hour": 6, "minute": 35}
